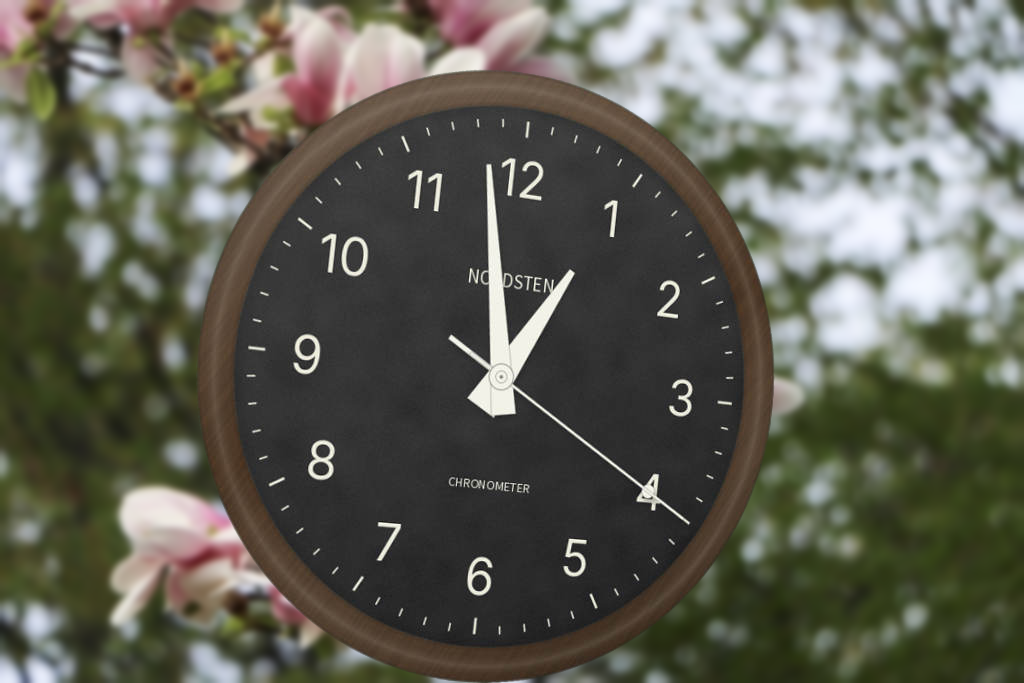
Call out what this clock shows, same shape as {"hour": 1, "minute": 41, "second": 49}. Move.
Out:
{"hour": 12, "minute": 58, "second": 20}
